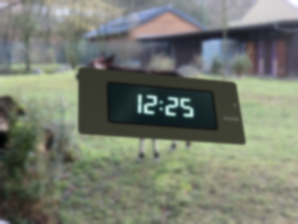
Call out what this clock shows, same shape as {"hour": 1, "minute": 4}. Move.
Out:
{"hour": 12, "minute": 25}
